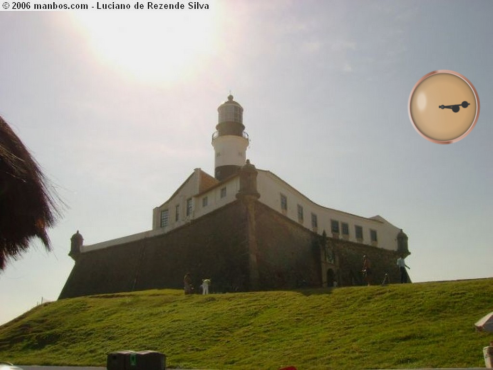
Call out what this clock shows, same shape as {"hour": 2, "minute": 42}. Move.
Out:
{"hour": 3, "minute": 14}
